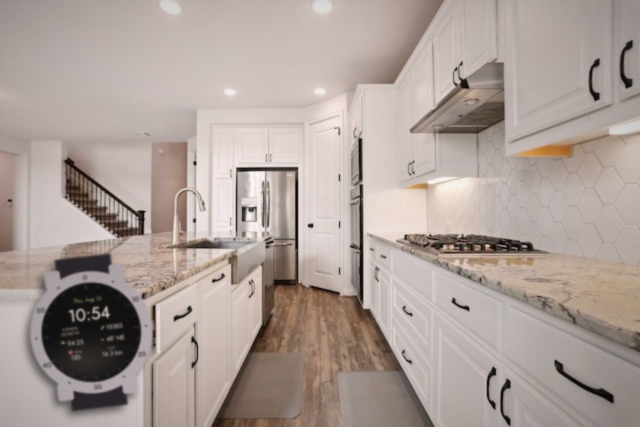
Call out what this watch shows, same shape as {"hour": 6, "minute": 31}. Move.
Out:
{"hour": 10, "minute": 54}
